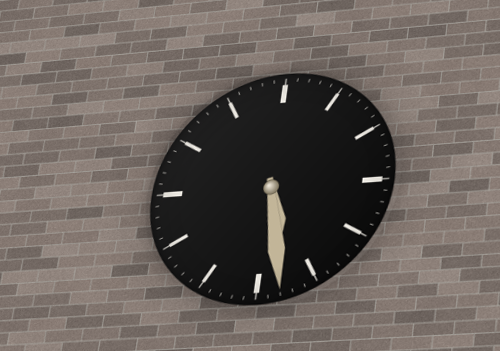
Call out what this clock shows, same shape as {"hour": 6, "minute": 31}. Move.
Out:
{"hour": 5, "minute": 28}
